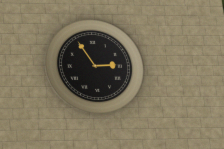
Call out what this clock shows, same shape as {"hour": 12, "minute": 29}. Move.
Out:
{"hour": 2, "minute": 55}
